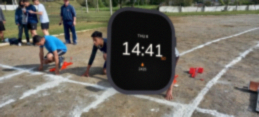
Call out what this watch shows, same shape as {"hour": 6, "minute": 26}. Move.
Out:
{"hour": 14, "minute": 41}
